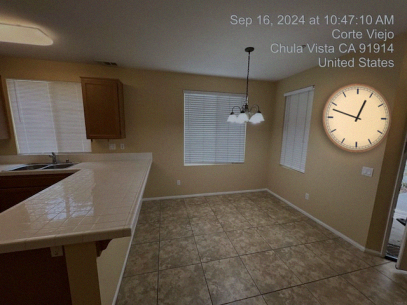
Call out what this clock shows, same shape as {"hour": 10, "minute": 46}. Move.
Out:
{"hour": 12, "minute": 48}
